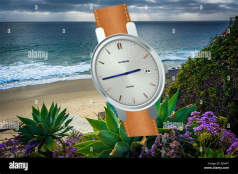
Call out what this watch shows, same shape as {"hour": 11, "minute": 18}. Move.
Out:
{"hour": 2, "minute": 44}
